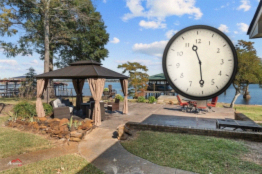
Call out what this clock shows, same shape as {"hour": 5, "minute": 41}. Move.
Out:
{"hour": 11, "minute": 30}
